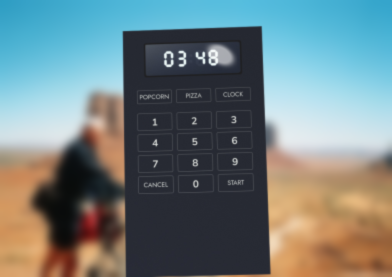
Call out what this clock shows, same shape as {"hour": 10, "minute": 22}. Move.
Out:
{"hour": 3, "minute": 48}
